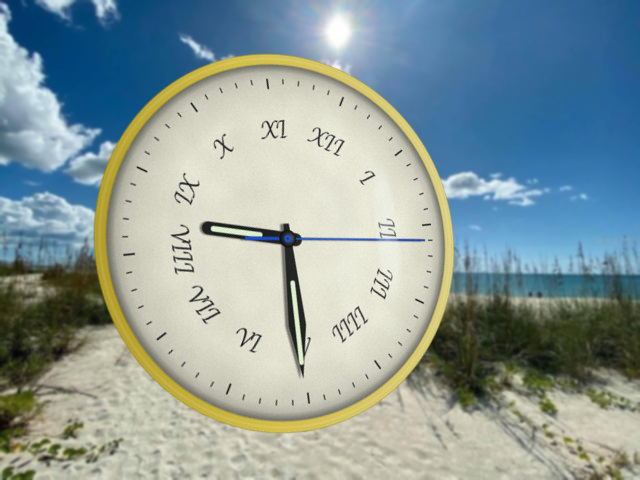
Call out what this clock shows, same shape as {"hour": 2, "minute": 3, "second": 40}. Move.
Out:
{"hour": 8, "minute": 25, "second": 11}
